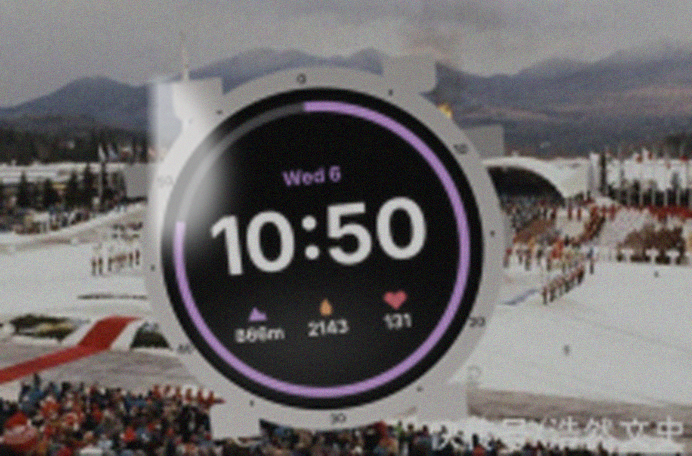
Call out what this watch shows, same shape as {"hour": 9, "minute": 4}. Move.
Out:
{"hour": 10, "minute": 50}
